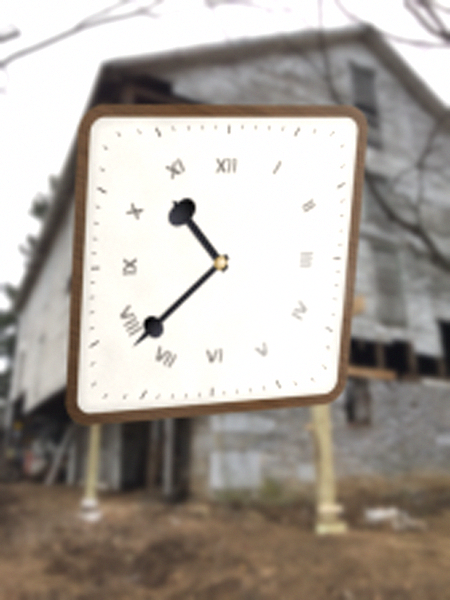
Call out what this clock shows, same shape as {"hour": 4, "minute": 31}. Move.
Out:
{"hour": 10, "minute": 38}
